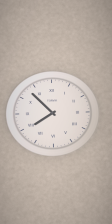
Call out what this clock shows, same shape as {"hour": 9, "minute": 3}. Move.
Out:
{"hour": 7, "minute": 53}
